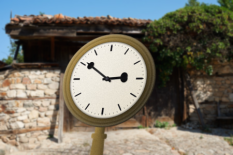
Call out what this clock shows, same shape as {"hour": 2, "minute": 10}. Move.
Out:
{"hour": 2, "minute": 51}
